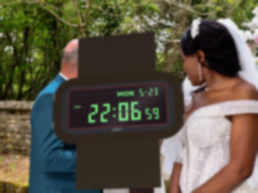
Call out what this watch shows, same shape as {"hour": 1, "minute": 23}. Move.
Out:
{"hour": 22, "minute": 6}
